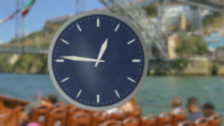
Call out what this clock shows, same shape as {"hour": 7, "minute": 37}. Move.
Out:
{"hour": 12, "minute": 46}
